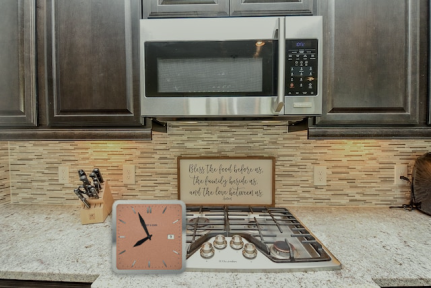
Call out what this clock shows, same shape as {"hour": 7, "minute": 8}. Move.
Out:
{"hour": 7, "minute": 56}
